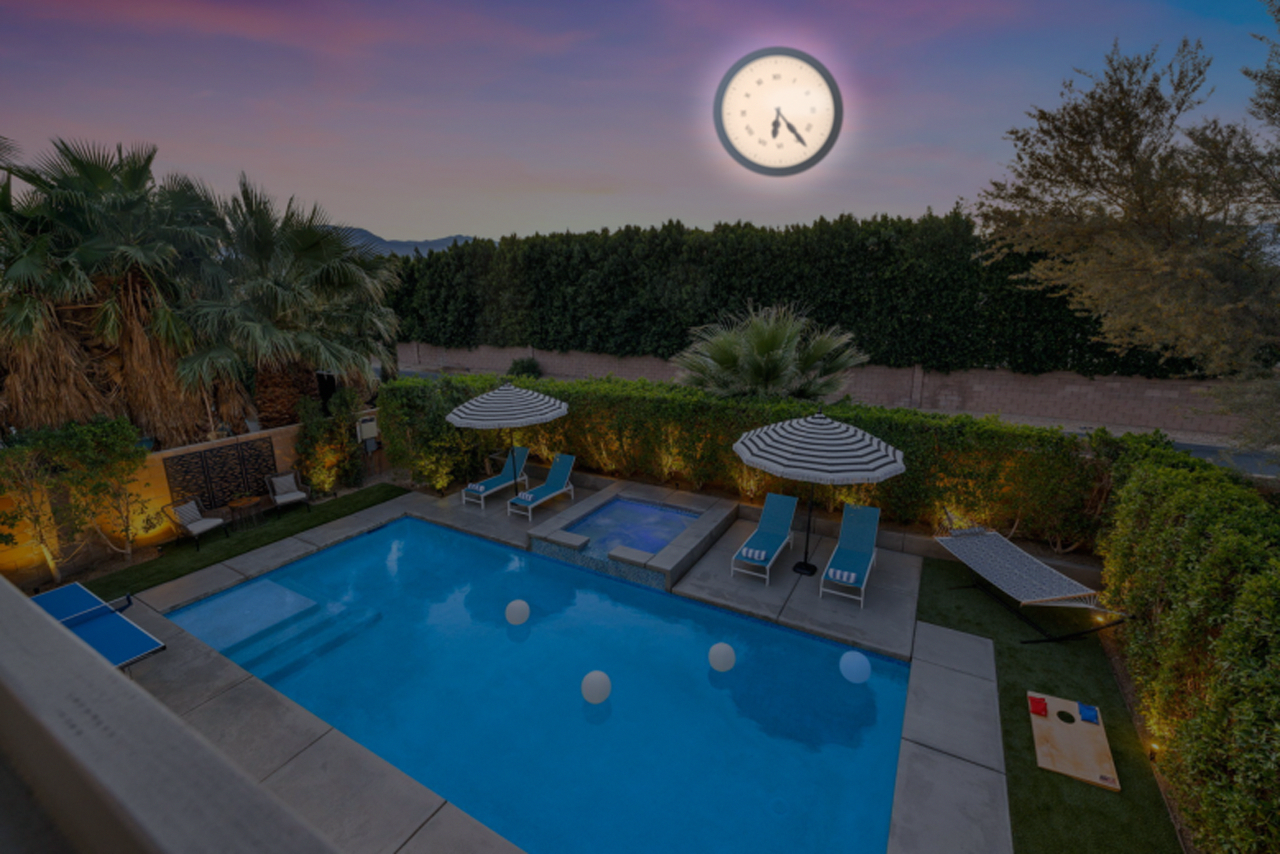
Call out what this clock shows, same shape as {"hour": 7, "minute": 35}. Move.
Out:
{"hour": 6, "minute": 24}
